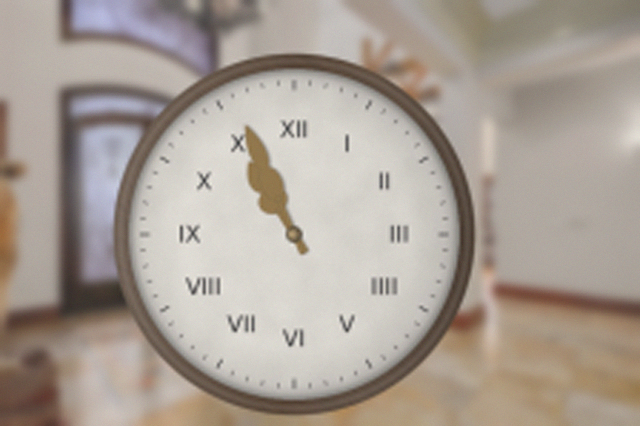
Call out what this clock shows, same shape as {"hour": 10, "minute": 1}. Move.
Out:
{"hour": 10, "minute": 56}
